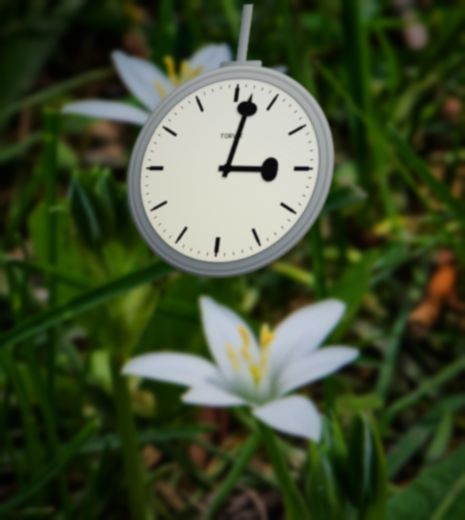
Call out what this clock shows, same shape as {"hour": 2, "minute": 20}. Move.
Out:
{"hour": 3, "minute": 2}
